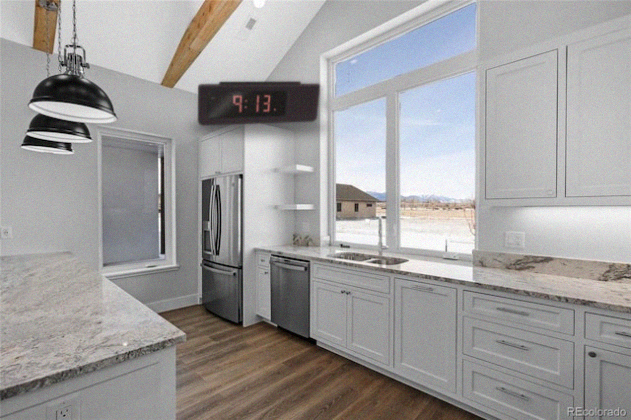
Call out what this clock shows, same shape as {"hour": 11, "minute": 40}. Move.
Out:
{"hour": 9, "minute": 13}
